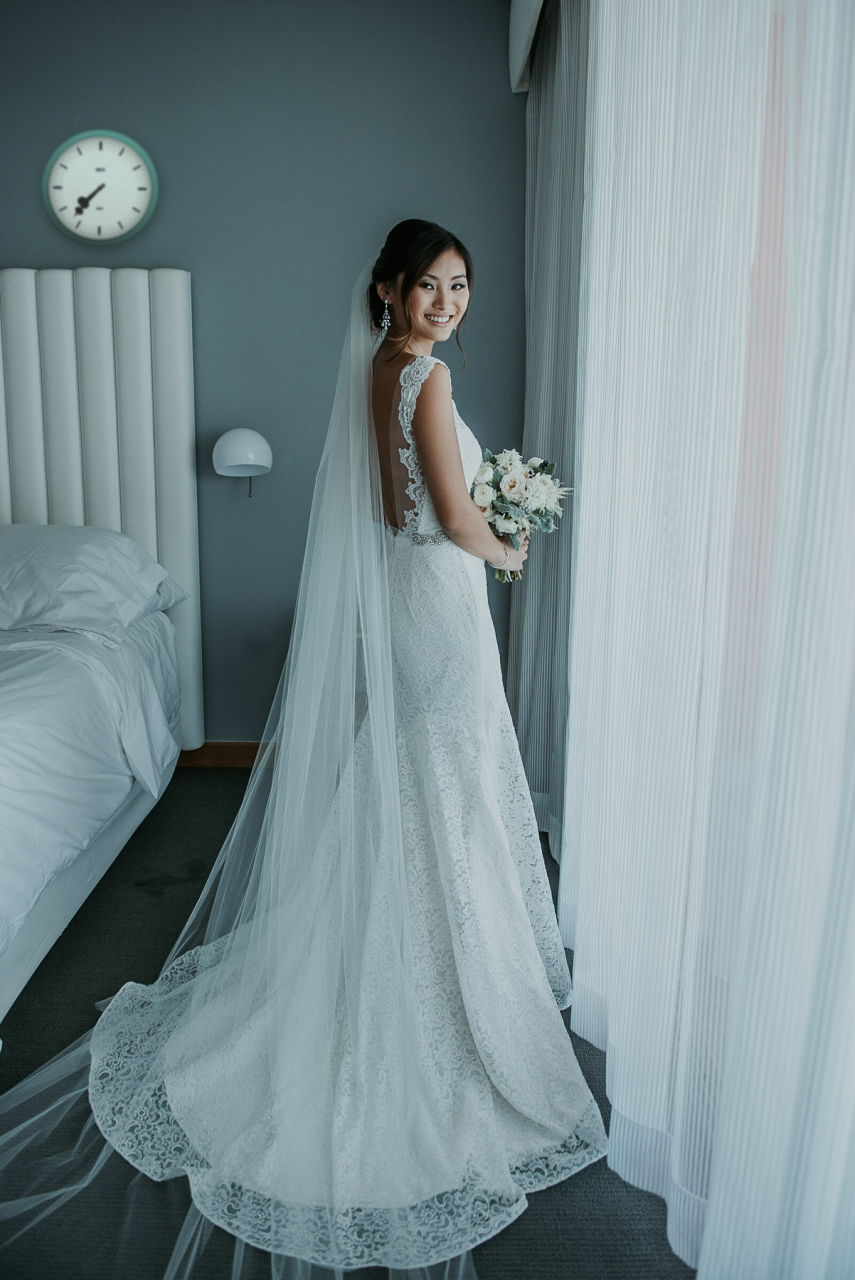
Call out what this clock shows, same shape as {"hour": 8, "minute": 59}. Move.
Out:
{"hour": 7, "minute": 37}
